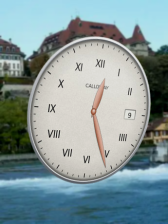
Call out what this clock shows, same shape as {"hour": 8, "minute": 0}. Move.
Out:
{"hour": 12, "minute": 26}
